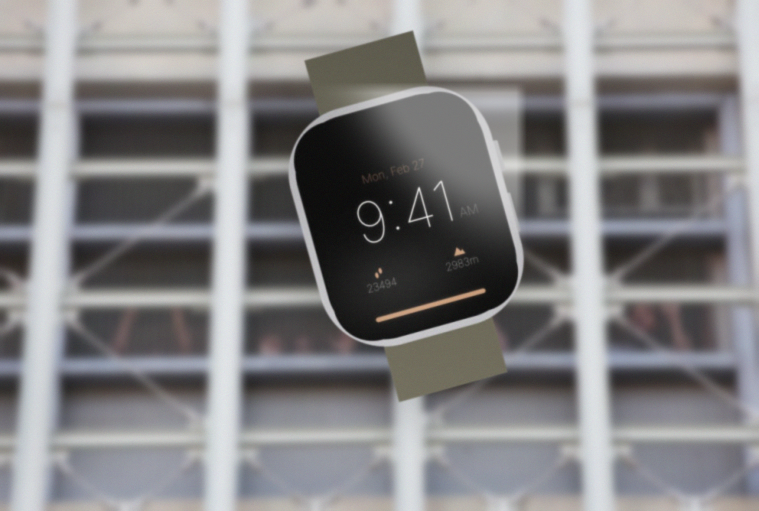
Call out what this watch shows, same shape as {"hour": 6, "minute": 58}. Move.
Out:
{"hour": 9, "minute": 41}
